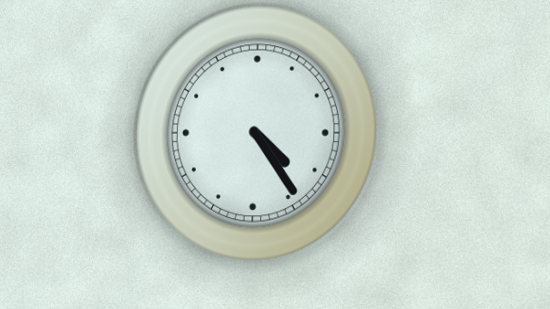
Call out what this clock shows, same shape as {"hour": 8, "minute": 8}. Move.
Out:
{"hour": 4, "minute": 24}
